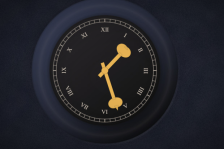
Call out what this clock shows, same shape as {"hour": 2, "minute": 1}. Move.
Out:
{"hour": 1, "minute": 27}
